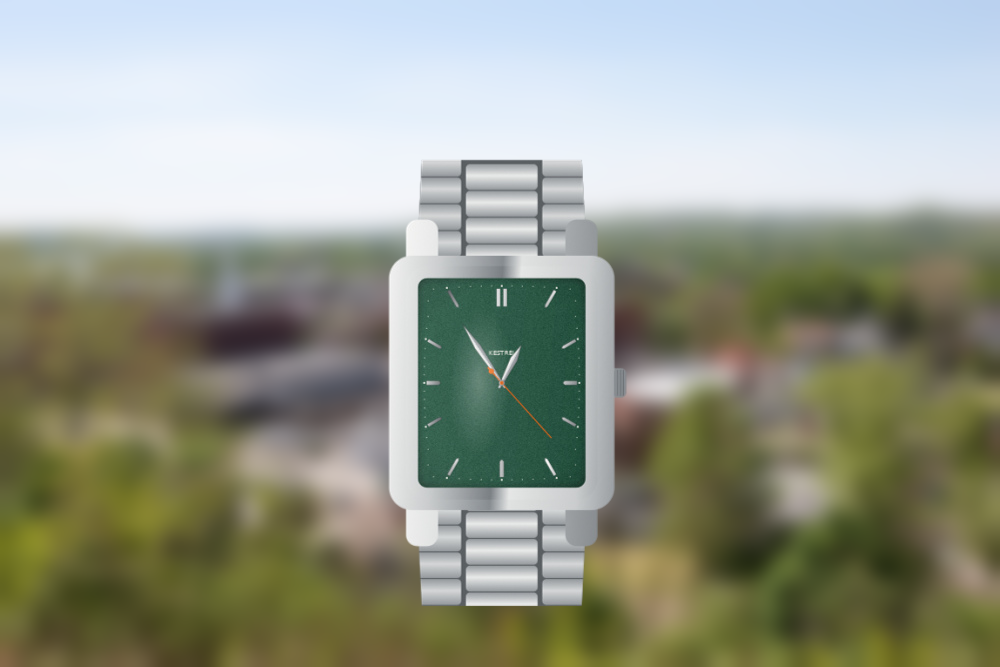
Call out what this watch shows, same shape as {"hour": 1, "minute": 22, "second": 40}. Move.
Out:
{"hour": 12, "minute": 54, "second": 23}
